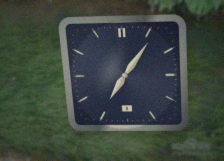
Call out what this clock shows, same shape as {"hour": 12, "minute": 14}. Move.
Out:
{"hour": 7, "minute": 6}
